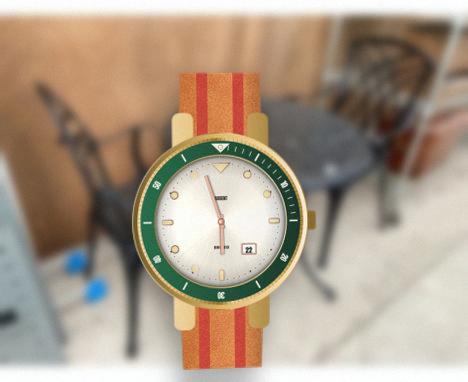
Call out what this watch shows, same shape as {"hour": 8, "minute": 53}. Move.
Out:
{"hour": 5, "minute": 57}
